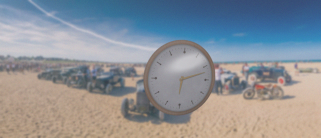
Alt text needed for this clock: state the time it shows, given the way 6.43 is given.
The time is 6.12
